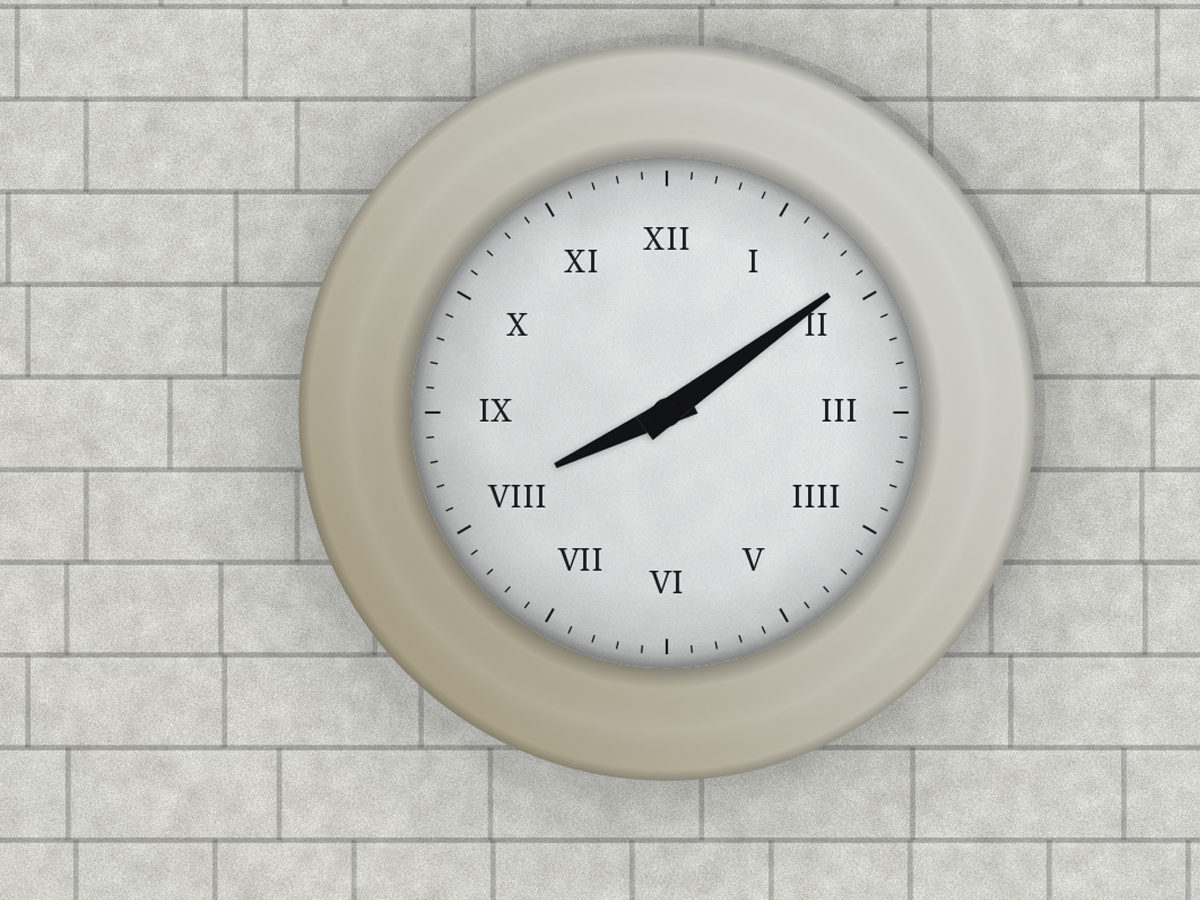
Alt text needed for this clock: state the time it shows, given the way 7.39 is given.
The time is 8.09
